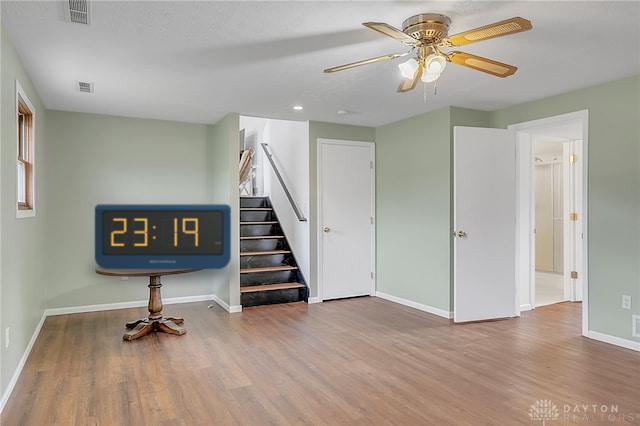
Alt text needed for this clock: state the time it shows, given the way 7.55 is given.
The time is 23.19
